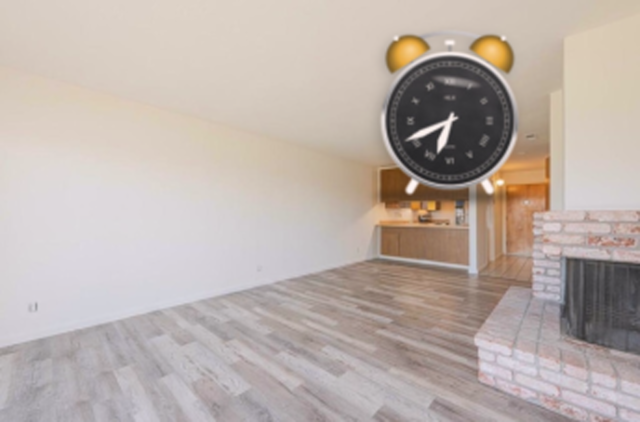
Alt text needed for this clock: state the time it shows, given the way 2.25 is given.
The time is 6.41
